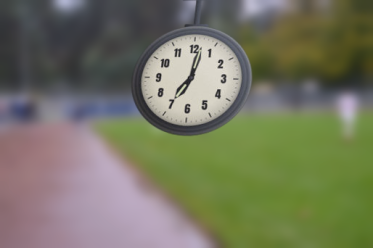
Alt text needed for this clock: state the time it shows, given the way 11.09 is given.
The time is 7.02
